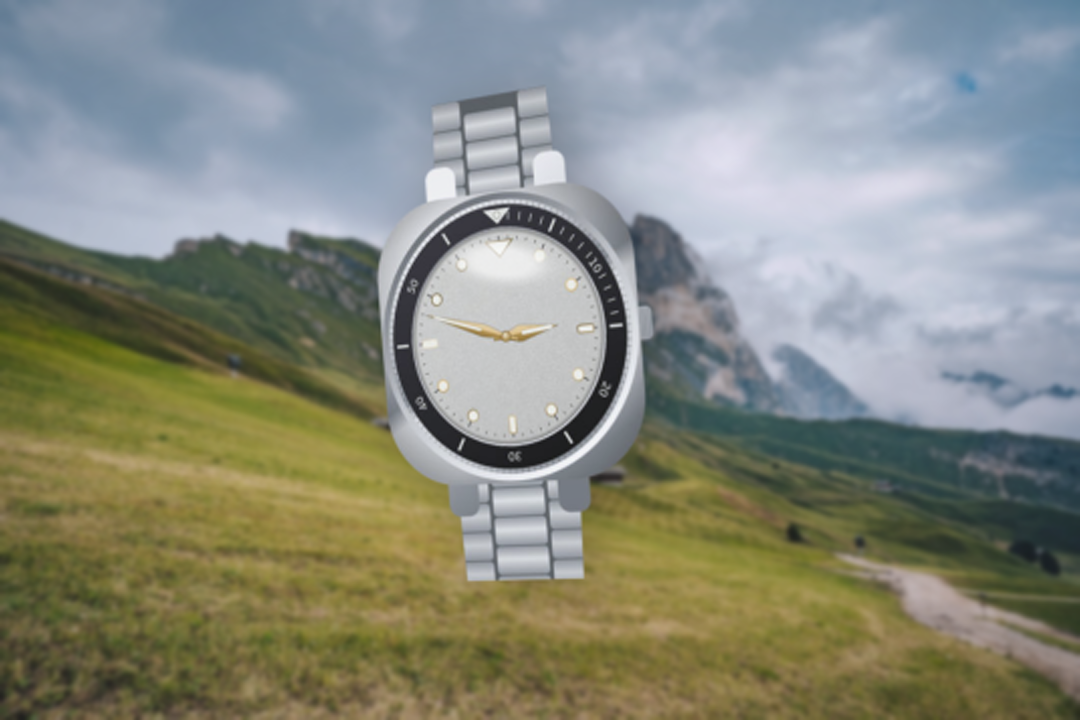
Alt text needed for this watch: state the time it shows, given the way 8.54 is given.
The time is 2.48
